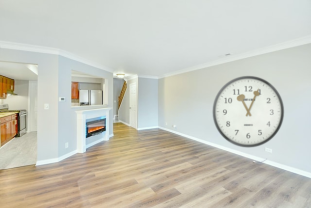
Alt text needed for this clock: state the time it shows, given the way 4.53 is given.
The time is 11.04
